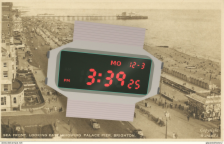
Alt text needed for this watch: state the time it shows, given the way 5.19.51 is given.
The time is 3.39.25
